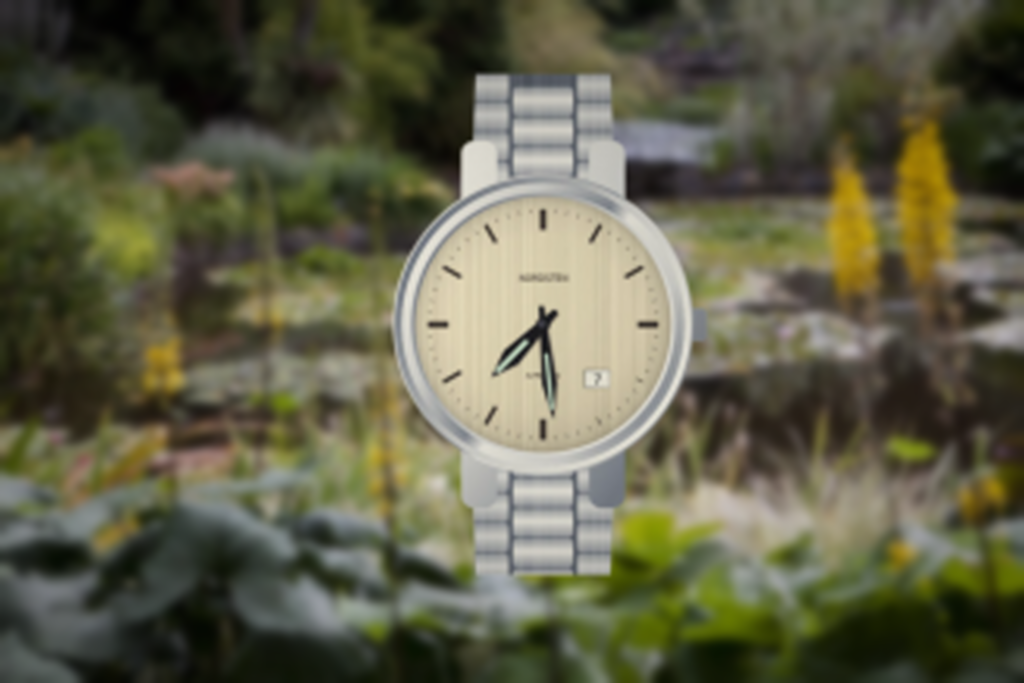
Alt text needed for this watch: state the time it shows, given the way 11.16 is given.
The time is 7.29
